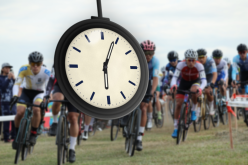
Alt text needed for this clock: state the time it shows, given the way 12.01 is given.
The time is 6.04
